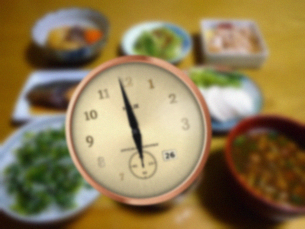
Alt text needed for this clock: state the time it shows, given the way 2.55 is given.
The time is 5.59
